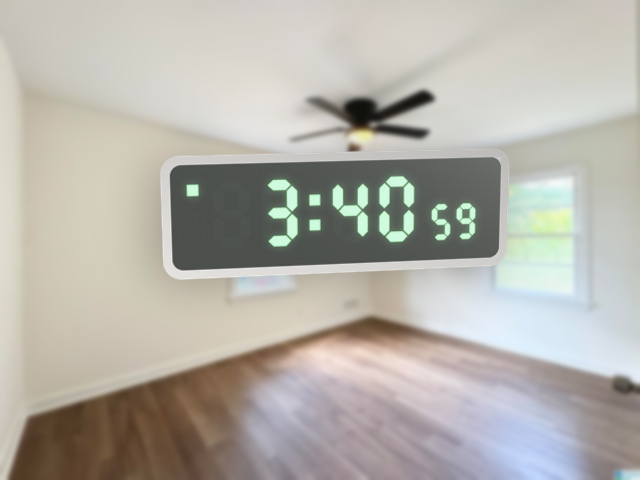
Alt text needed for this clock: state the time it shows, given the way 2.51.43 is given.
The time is 3.40.59
